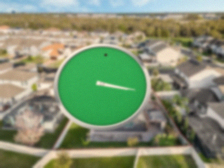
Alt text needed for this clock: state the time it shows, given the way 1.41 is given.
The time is 3.16
